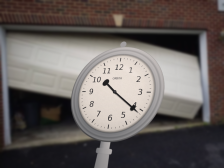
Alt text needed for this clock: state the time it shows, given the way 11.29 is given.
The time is 10.21
